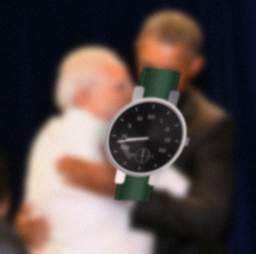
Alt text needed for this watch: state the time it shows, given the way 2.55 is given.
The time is 8.43
